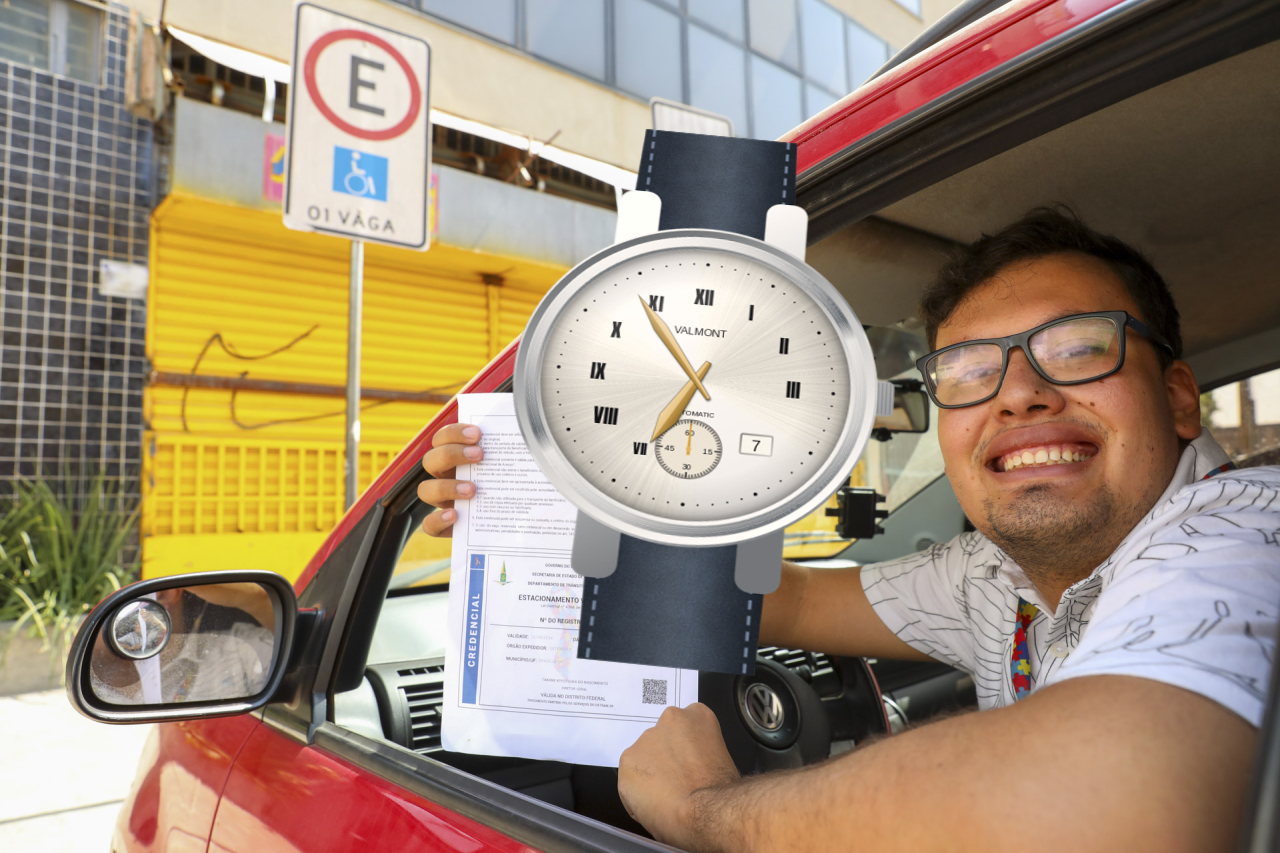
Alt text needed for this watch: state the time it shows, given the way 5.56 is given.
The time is 6.54
